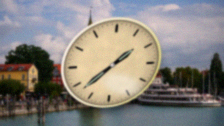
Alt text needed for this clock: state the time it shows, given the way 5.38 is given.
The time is 1.38
